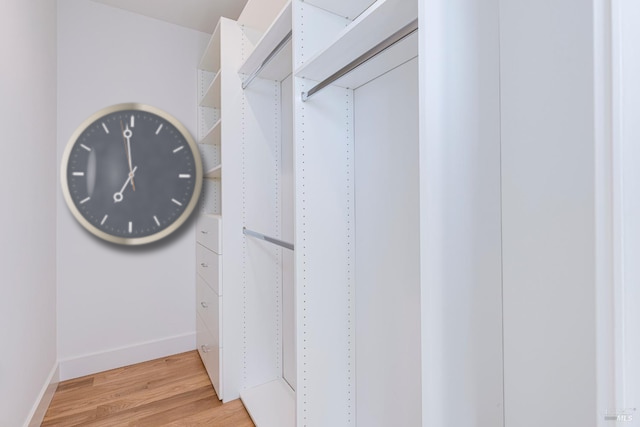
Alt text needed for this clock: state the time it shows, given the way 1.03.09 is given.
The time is 6.58.58
